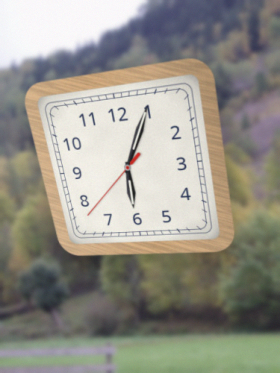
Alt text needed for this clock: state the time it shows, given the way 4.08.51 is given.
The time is 6.04.38
